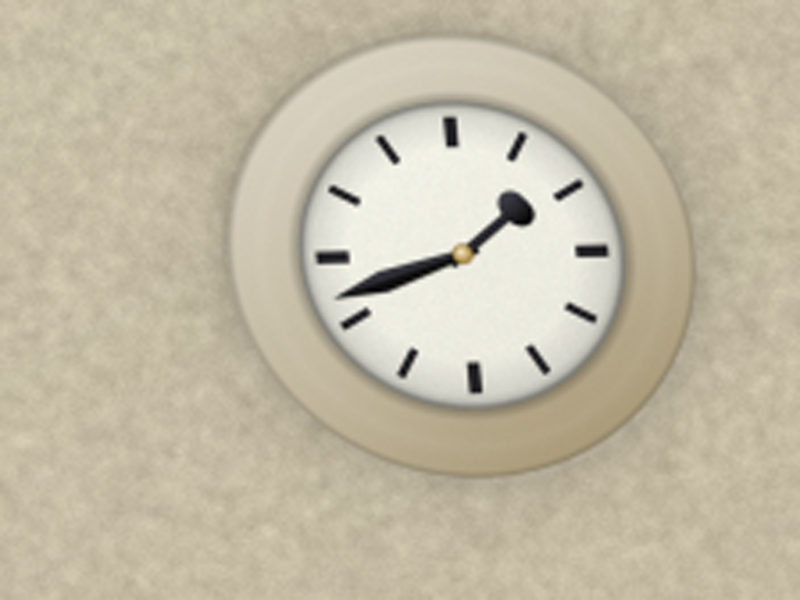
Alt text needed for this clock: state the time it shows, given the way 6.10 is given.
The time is 1.42
